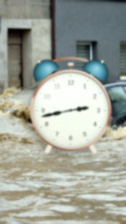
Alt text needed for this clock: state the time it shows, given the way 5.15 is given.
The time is 2.43
